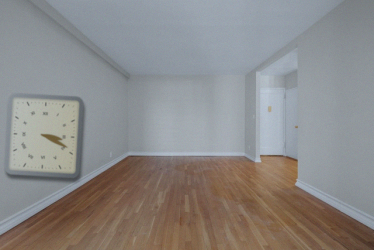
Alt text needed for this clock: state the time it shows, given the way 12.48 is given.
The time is 3.19
